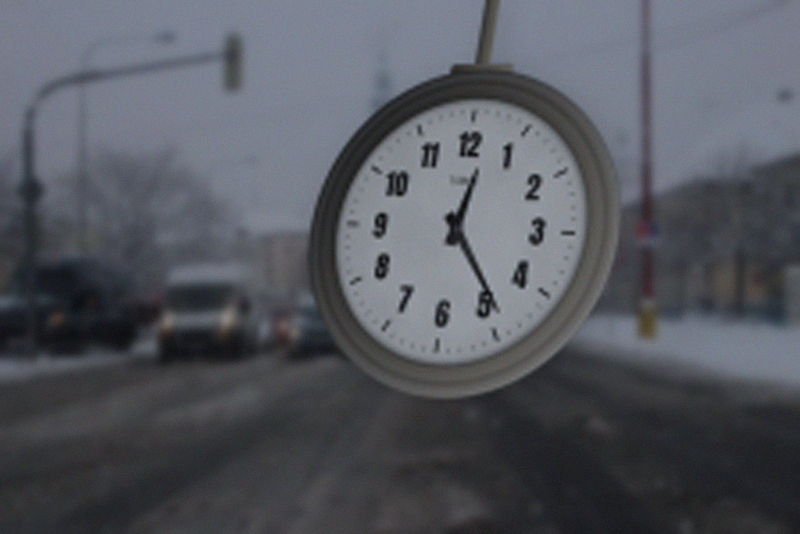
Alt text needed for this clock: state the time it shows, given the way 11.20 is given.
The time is 12.24
